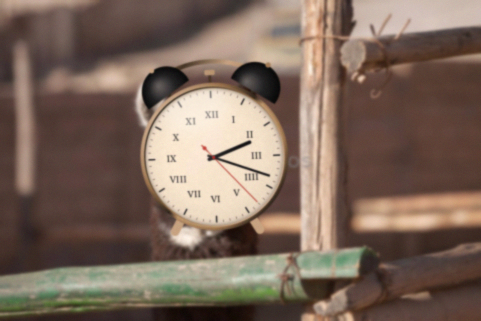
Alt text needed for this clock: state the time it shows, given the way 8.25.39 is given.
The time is 2.18.23
